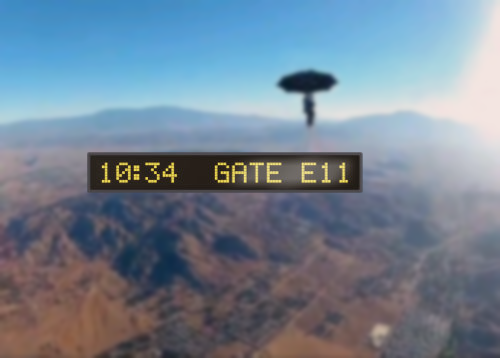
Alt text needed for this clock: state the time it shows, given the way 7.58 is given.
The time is 10.34
